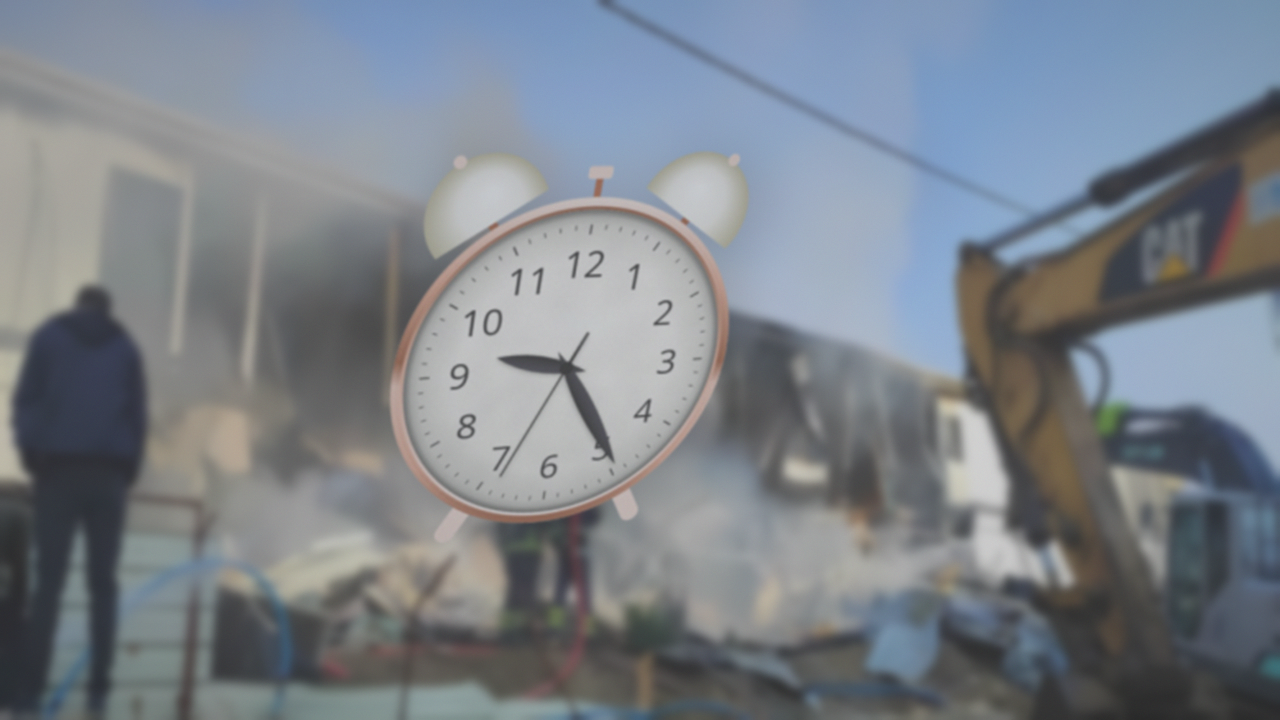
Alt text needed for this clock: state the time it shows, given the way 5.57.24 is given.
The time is 9.24.34
